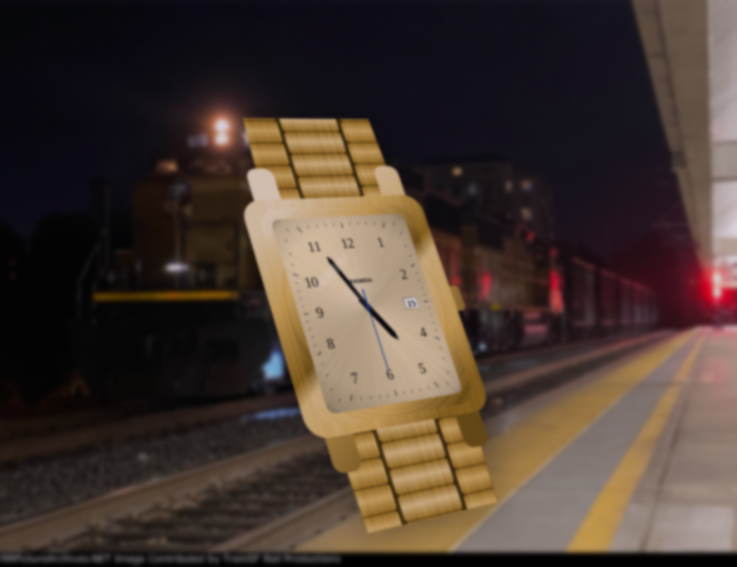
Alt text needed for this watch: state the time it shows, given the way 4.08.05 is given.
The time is 4.55.30
